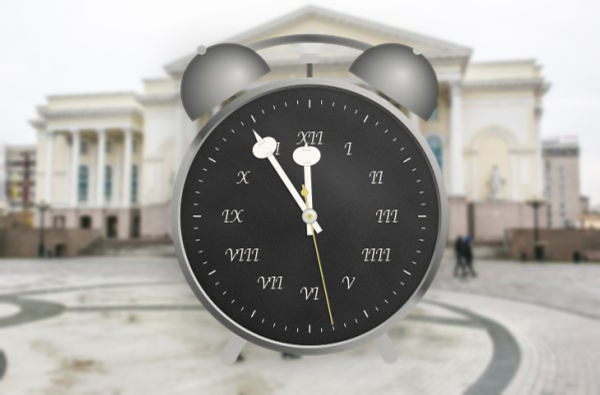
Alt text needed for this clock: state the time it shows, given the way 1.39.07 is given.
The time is 11.54.28
